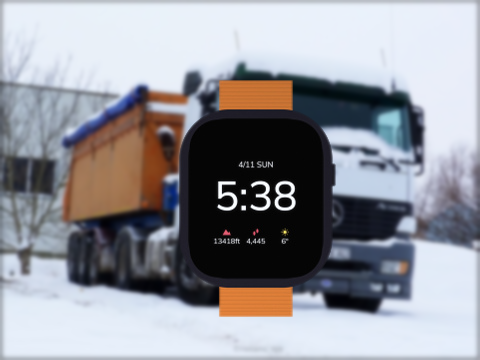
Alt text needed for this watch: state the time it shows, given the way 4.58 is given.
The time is 5.38
